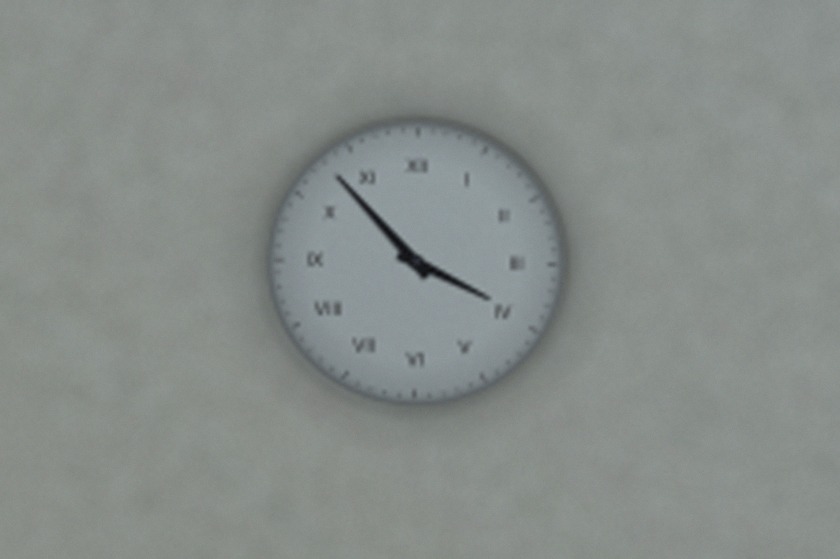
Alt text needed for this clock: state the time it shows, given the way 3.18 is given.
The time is 3.53
